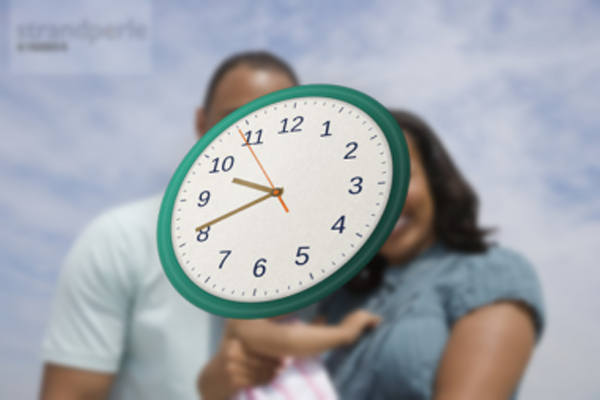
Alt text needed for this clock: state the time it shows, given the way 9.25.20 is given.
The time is 9.40.54
